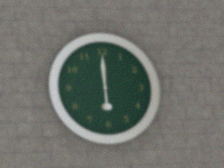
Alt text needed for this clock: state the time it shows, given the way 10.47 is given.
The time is 6.00
